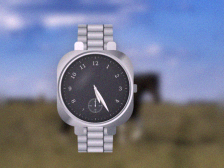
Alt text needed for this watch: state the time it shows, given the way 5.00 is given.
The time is 5.25
